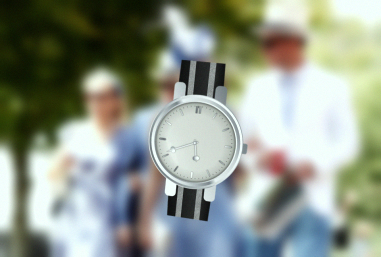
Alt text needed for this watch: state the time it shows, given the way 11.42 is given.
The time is 5.41
